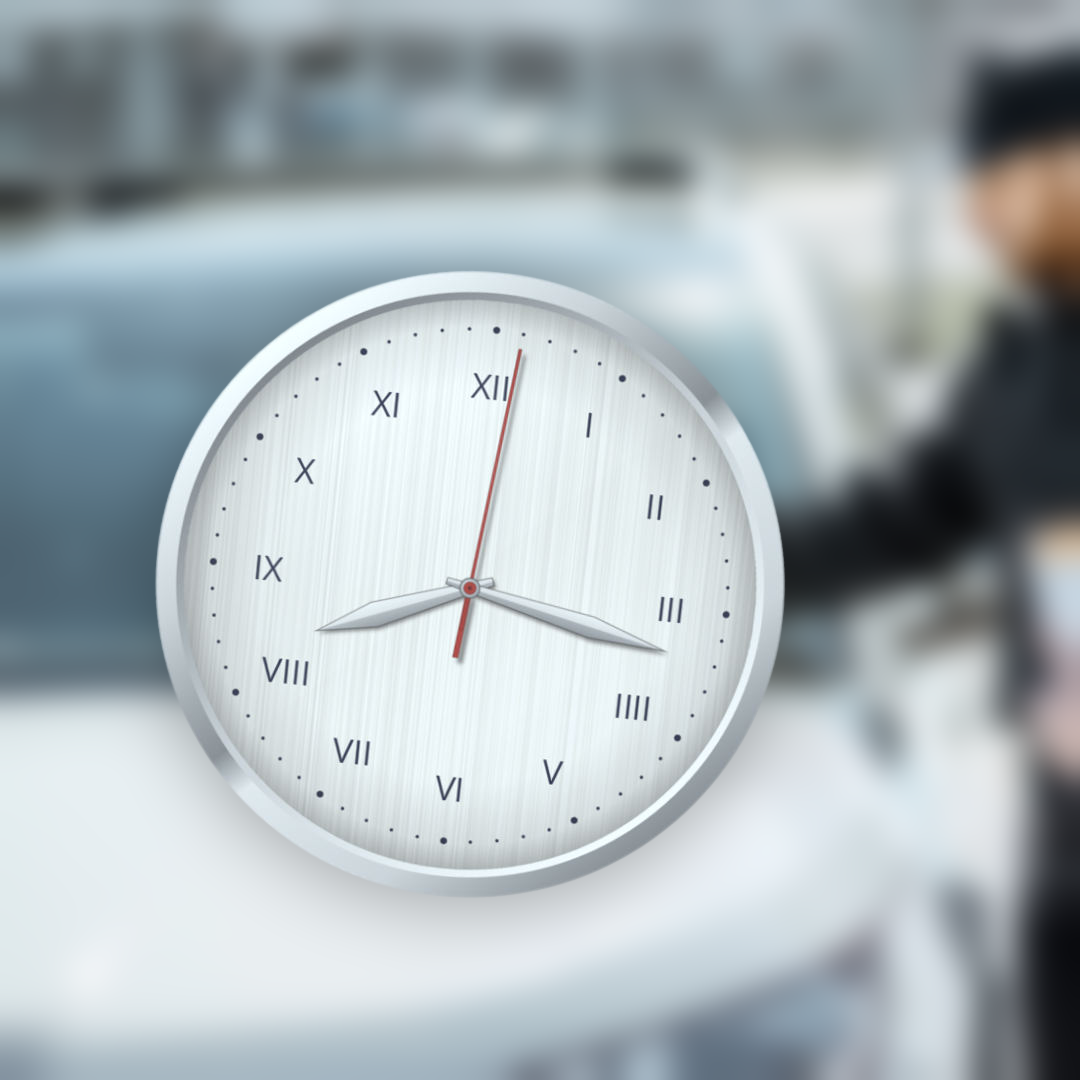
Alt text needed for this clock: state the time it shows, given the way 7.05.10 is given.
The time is 8.17.01
